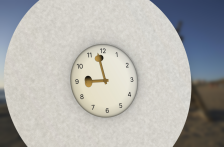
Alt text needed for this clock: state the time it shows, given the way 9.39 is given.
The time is 8.58
